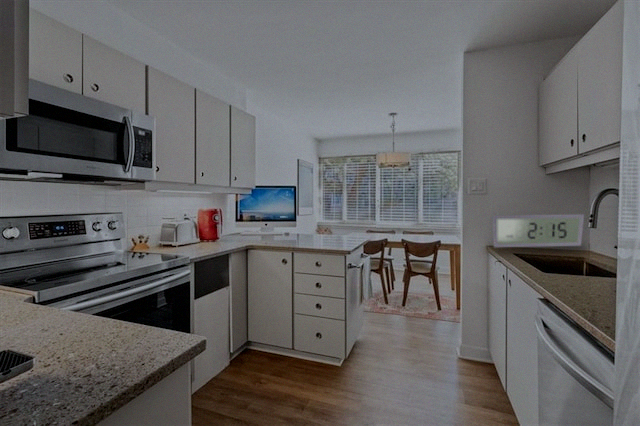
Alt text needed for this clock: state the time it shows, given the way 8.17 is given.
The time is 2.15
